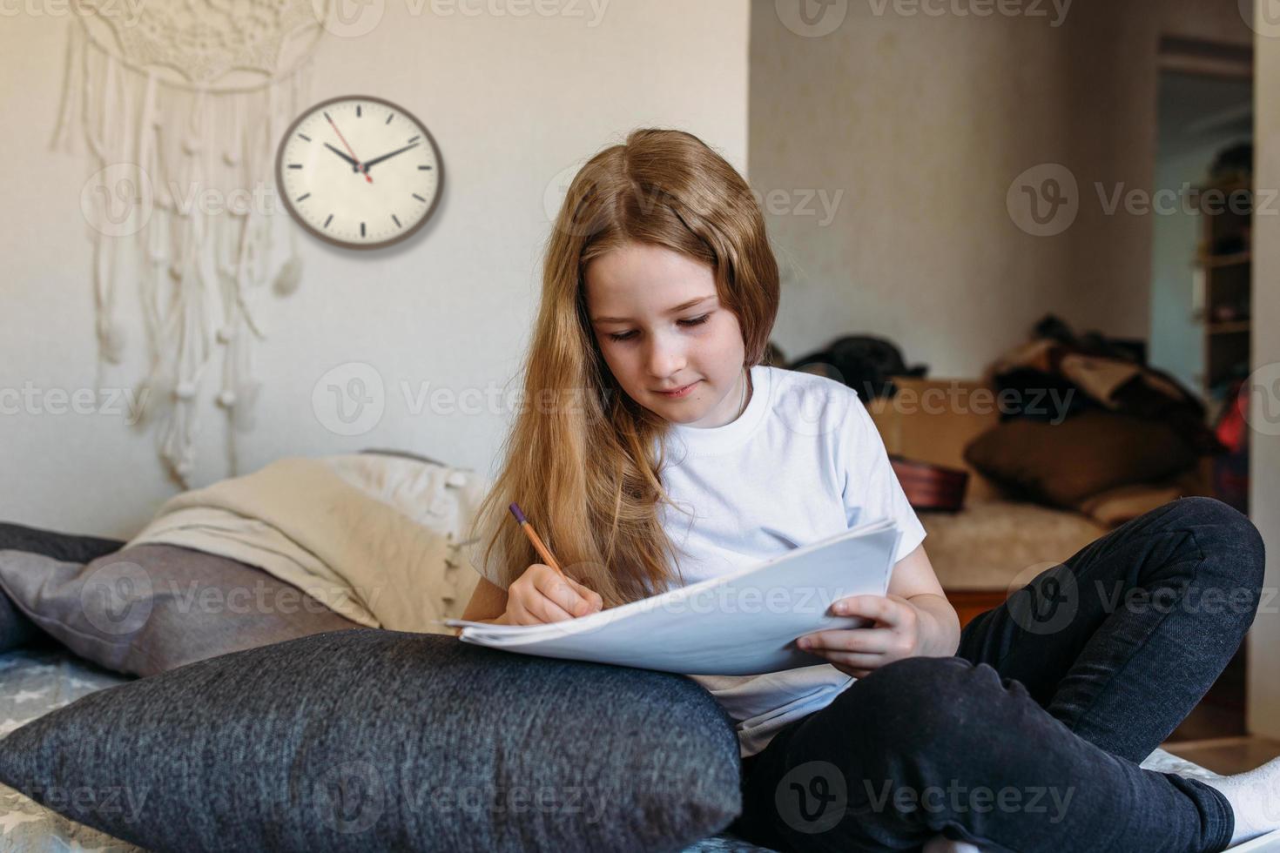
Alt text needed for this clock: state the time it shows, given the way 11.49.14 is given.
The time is 10.10.55
